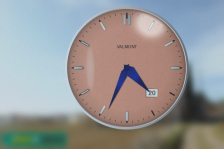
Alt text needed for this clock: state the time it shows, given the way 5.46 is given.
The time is 4.34
